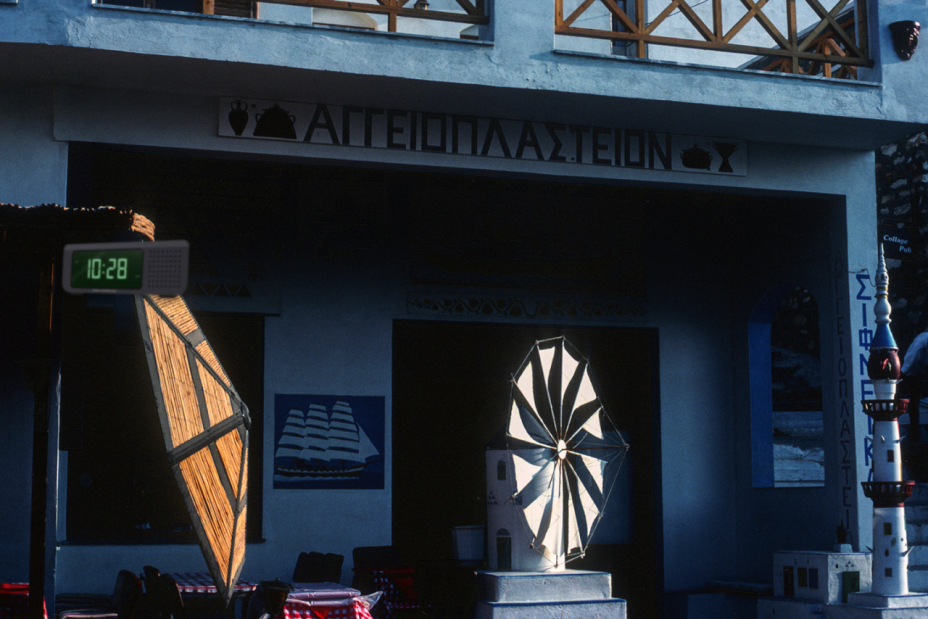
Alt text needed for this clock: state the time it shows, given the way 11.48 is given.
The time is 10.28
